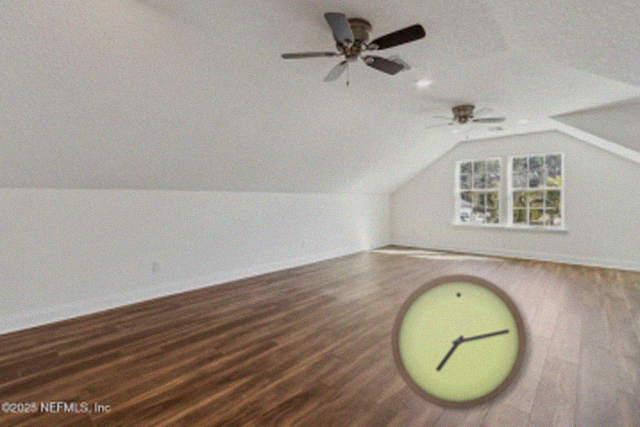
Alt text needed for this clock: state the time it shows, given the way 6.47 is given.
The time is 7.13
